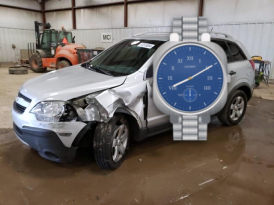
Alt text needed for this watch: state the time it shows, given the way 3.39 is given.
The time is 8.10
